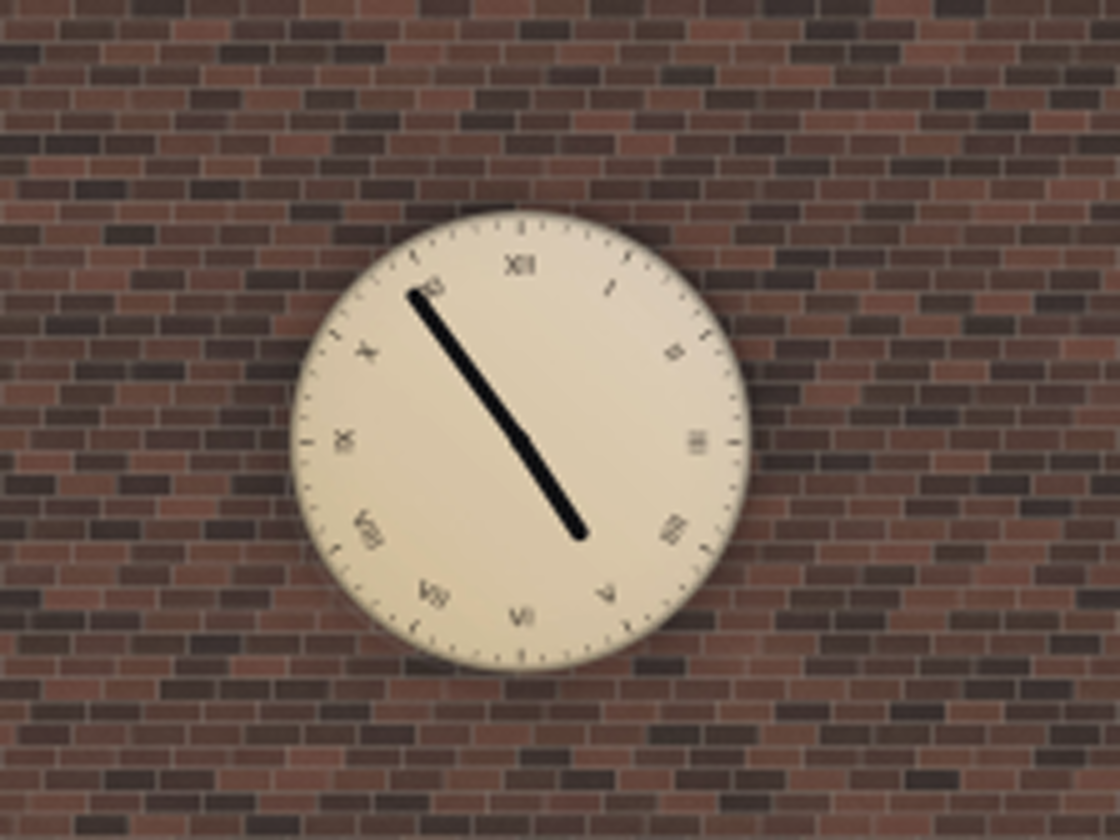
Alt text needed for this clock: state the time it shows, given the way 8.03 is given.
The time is 4.54
